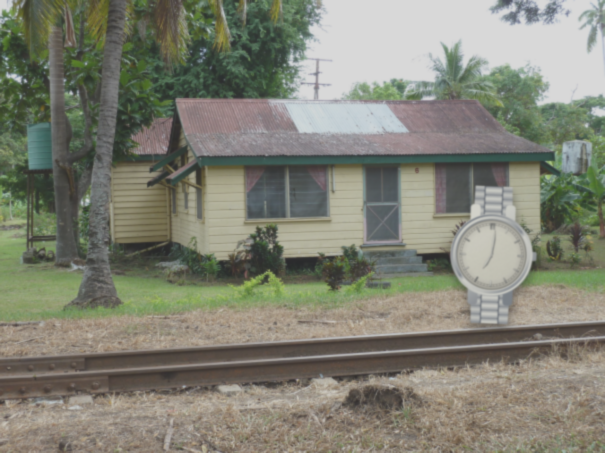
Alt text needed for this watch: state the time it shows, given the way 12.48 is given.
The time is 7.01
